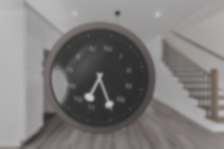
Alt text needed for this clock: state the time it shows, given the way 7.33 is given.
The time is 6.24
